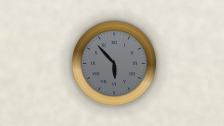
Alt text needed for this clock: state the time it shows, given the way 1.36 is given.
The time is 5.53
